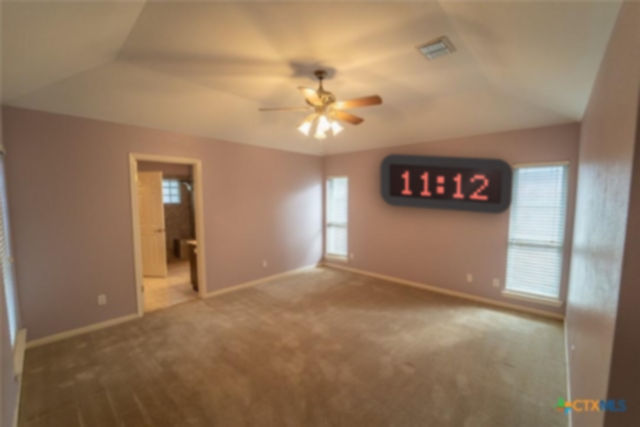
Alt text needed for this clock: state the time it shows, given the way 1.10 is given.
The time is 11.12
